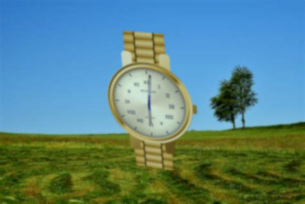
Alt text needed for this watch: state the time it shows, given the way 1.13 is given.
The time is 6.01
